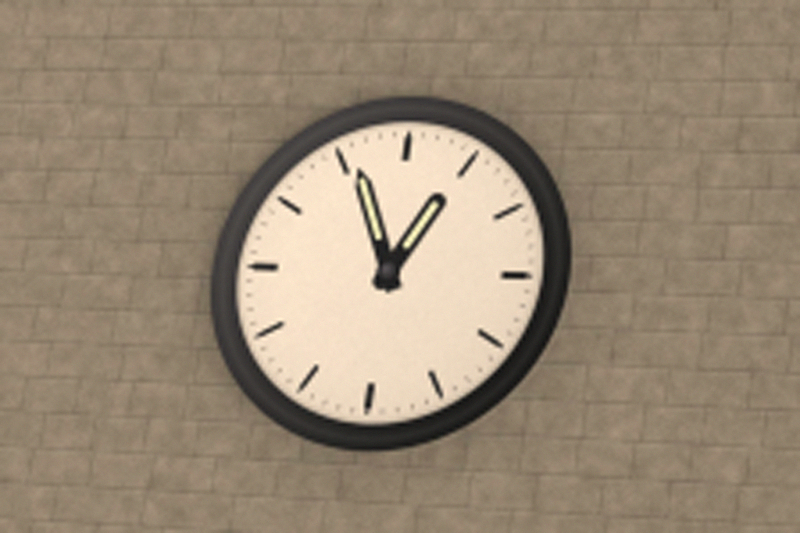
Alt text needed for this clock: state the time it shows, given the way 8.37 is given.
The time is 12.56
